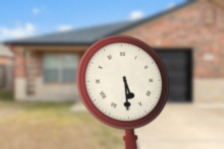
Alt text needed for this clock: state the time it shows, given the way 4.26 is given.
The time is 5.30
